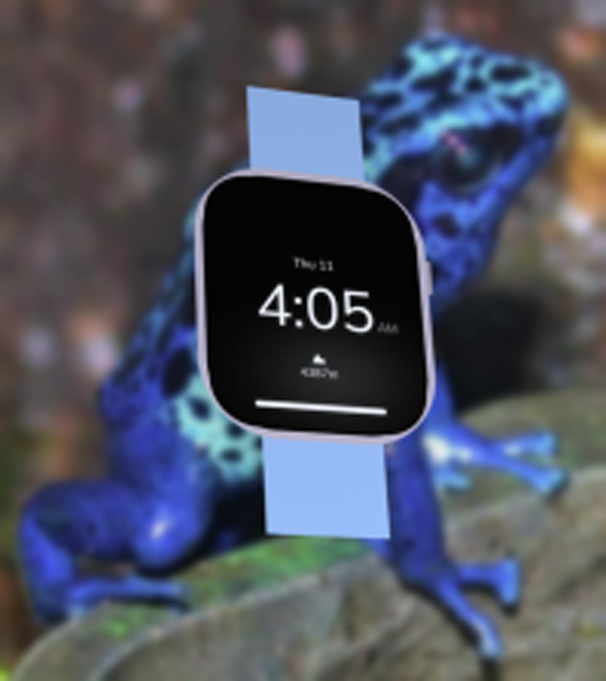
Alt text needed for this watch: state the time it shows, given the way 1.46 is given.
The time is 4.05
